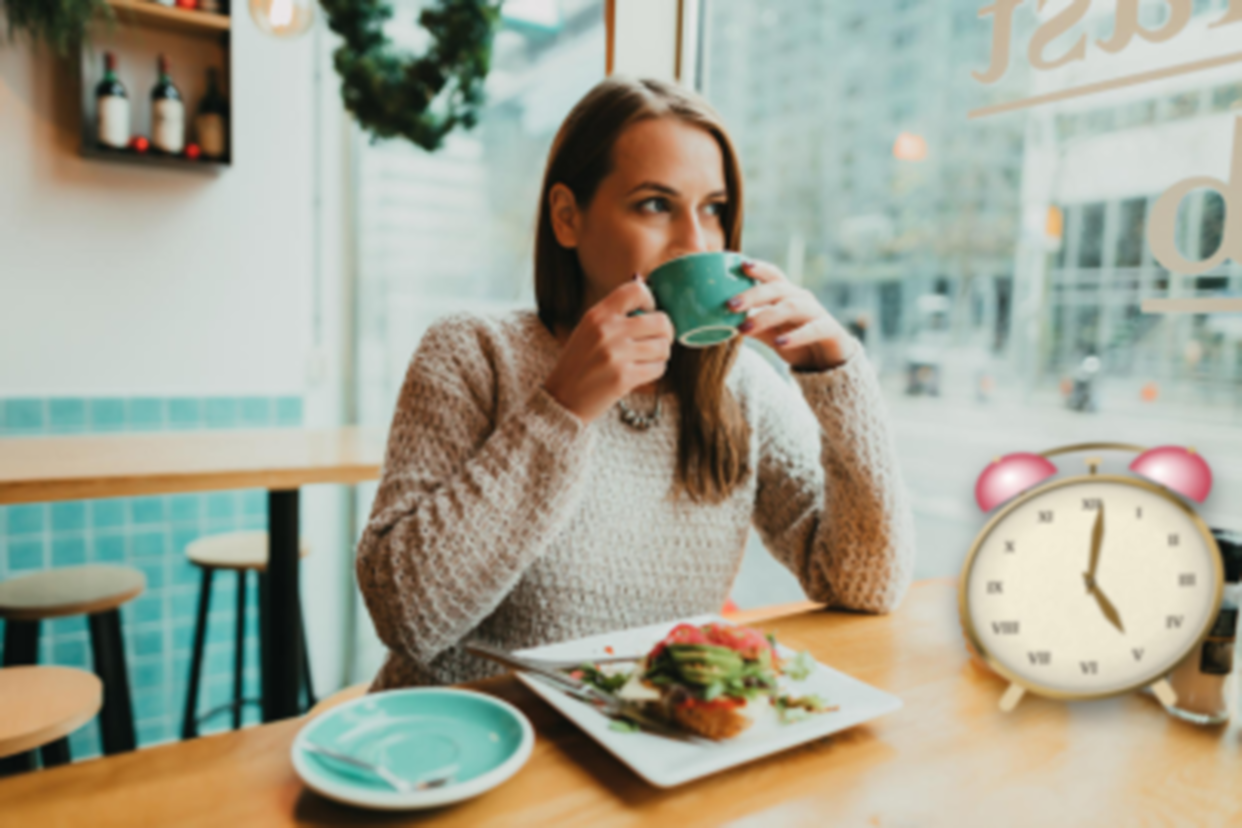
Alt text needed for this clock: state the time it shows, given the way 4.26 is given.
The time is 5.01
